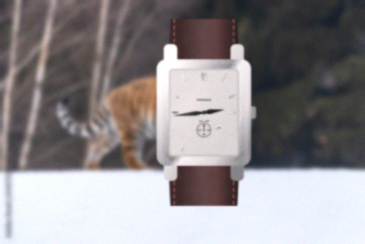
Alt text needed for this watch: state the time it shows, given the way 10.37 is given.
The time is 2.44
